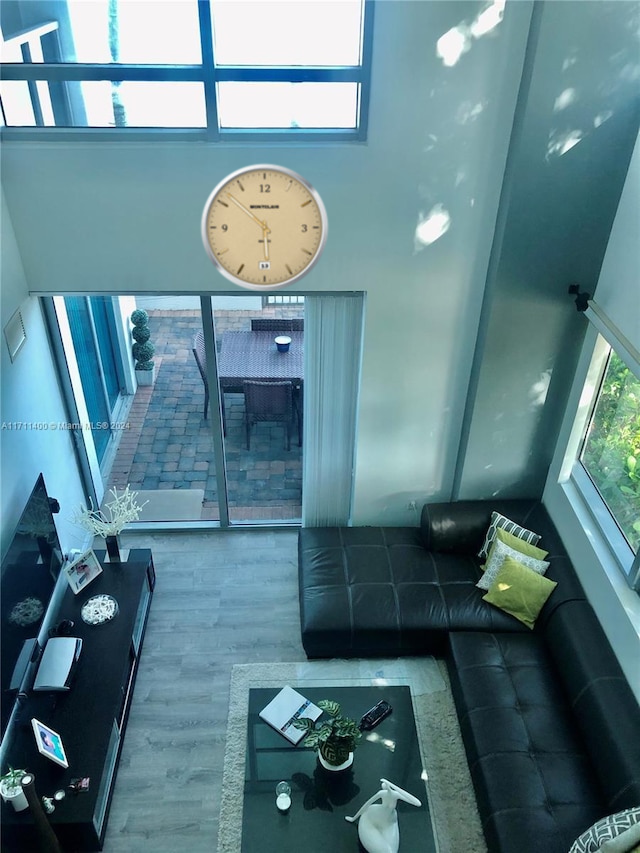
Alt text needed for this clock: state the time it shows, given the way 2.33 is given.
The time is 5.52
